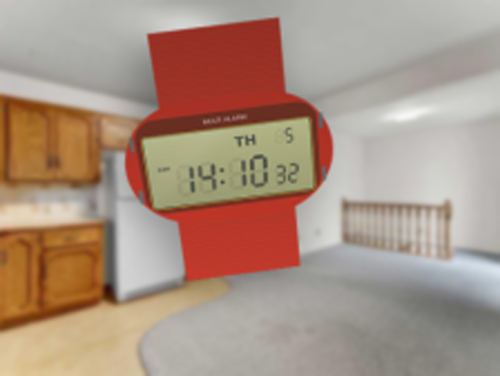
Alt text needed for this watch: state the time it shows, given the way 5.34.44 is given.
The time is 14.10.32
